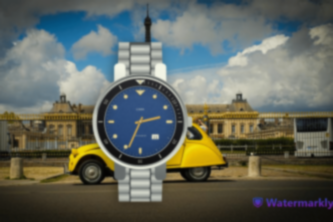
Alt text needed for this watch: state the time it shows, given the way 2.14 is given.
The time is 2.34
